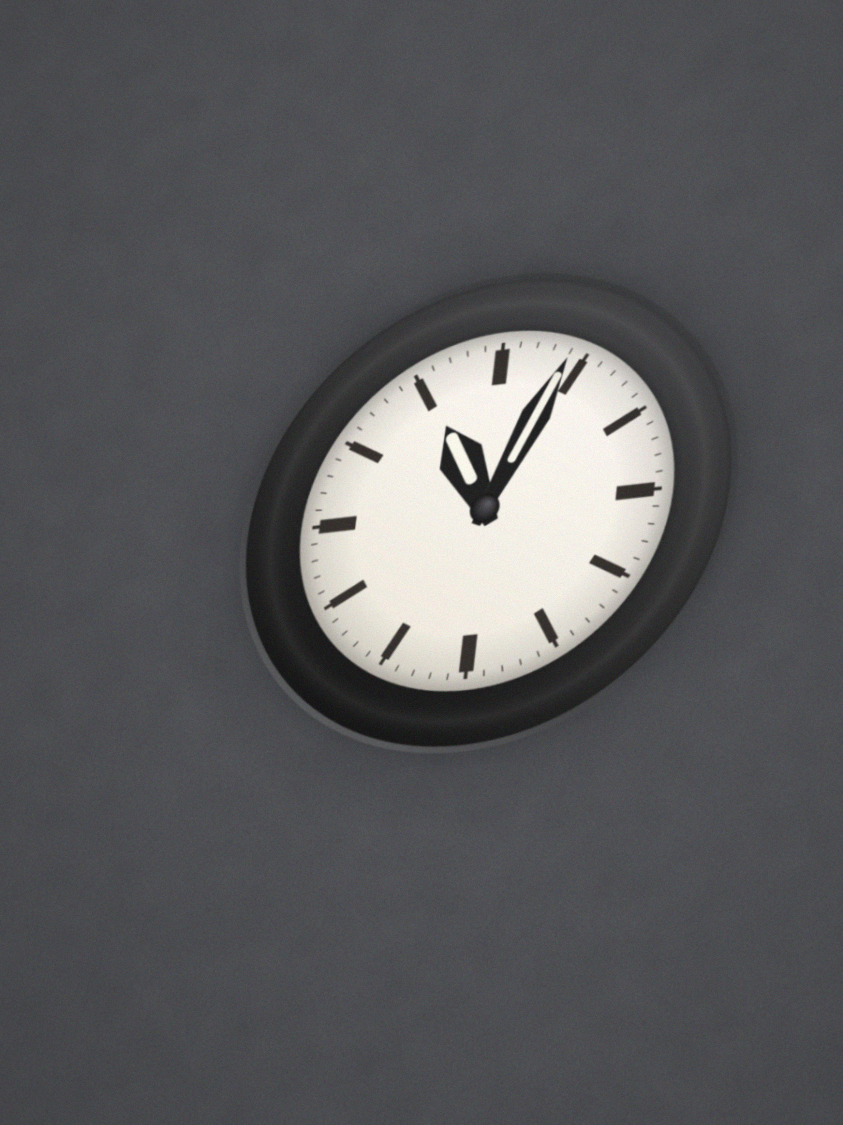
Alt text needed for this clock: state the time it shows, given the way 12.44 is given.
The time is 11.04
